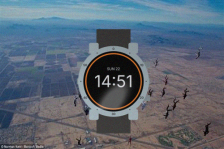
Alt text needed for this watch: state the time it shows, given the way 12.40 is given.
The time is 14.51
